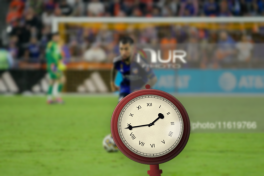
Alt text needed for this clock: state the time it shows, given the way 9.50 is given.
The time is 1.44
